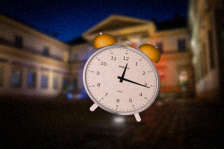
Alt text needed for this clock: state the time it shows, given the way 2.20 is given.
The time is 12.16
